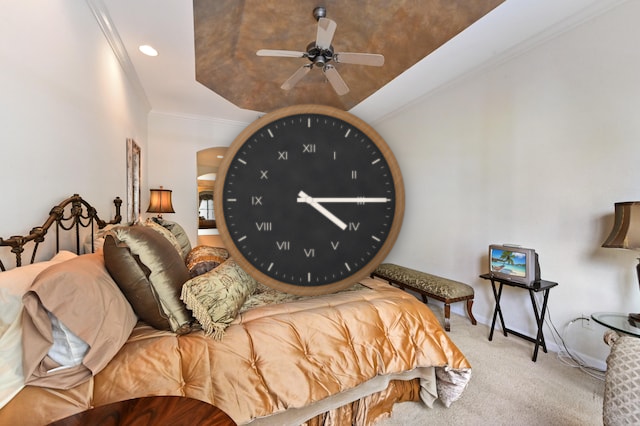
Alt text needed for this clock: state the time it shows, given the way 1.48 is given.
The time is 4.15
